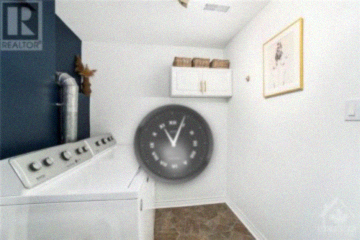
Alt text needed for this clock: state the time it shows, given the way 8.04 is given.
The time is 11.04
